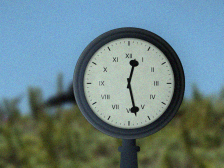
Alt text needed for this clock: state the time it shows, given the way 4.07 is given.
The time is 12.28
